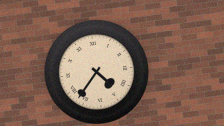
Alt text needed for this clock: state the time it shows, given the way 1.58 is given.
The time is 4.37
